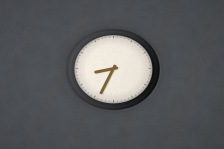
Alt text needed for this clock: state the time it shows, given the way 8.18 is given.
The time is 8.34
